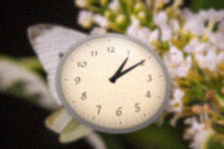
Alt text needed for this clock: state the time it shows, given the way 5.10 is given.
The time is 1.10
